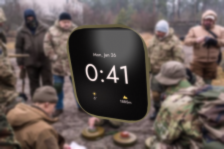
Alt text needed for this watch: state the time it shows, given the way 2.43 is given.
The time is 0.41
